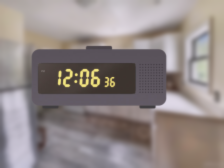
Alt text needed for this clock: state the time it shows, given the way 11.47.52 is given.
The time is 12.06.36
